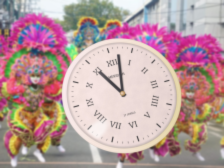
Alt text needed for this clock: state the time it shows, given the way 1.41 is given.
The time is 11.02
